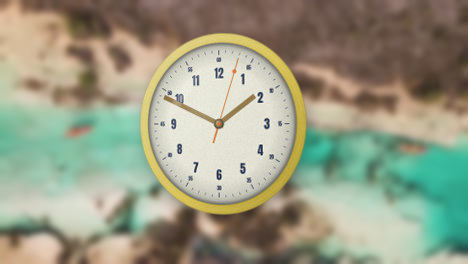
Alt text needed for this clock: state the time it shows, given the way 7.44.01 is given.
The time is 1.49.03
